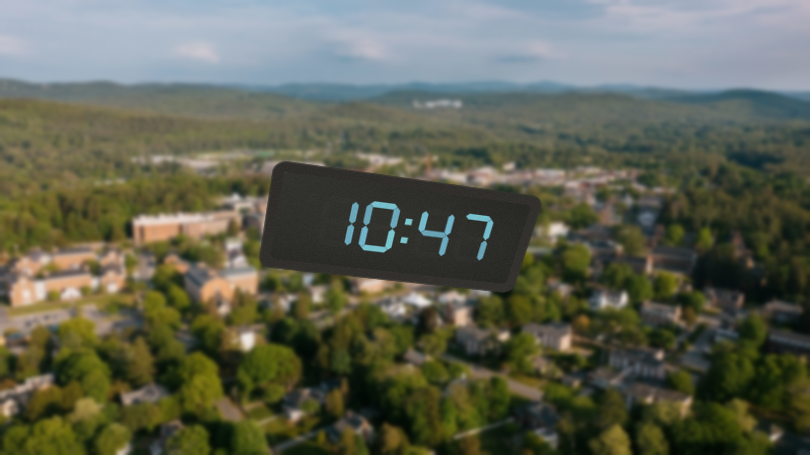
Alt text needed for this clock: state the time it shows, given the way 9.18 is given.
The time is 10.47
